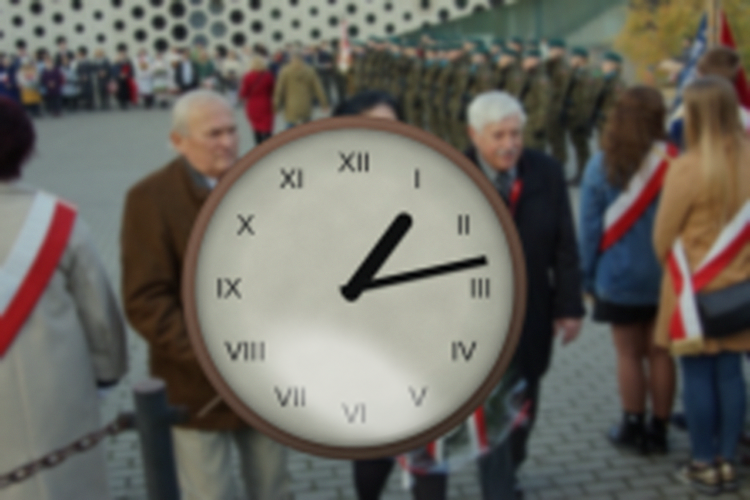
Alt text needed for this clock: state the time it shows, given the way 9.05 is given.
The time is 1.13
